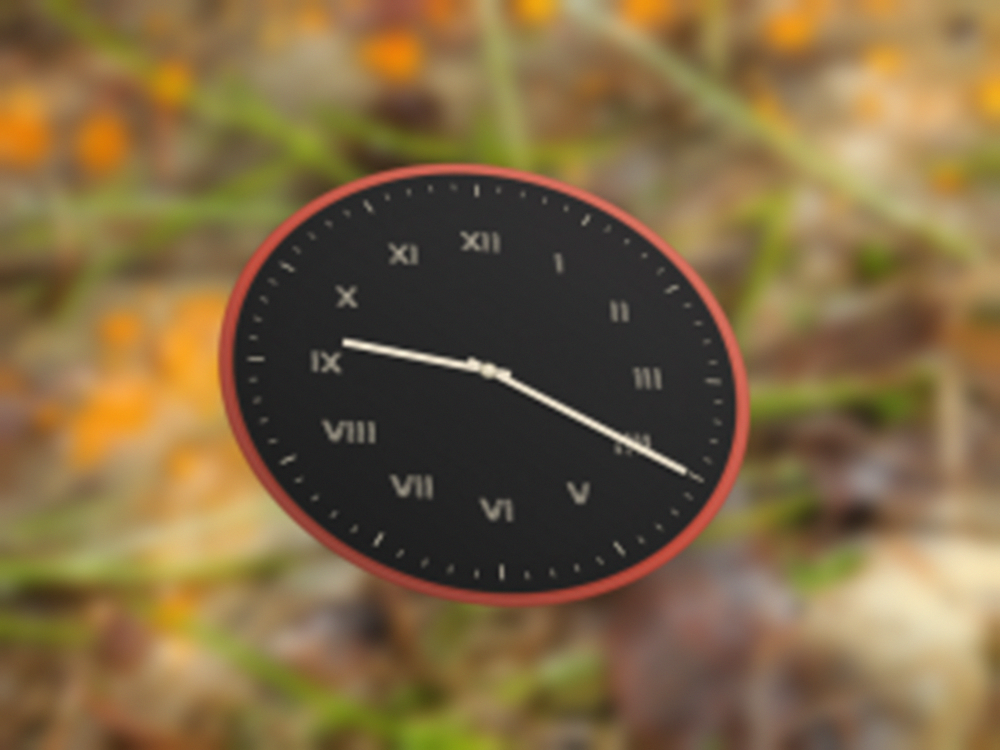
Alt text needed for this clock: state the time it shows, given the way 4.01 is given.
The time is 9.20
